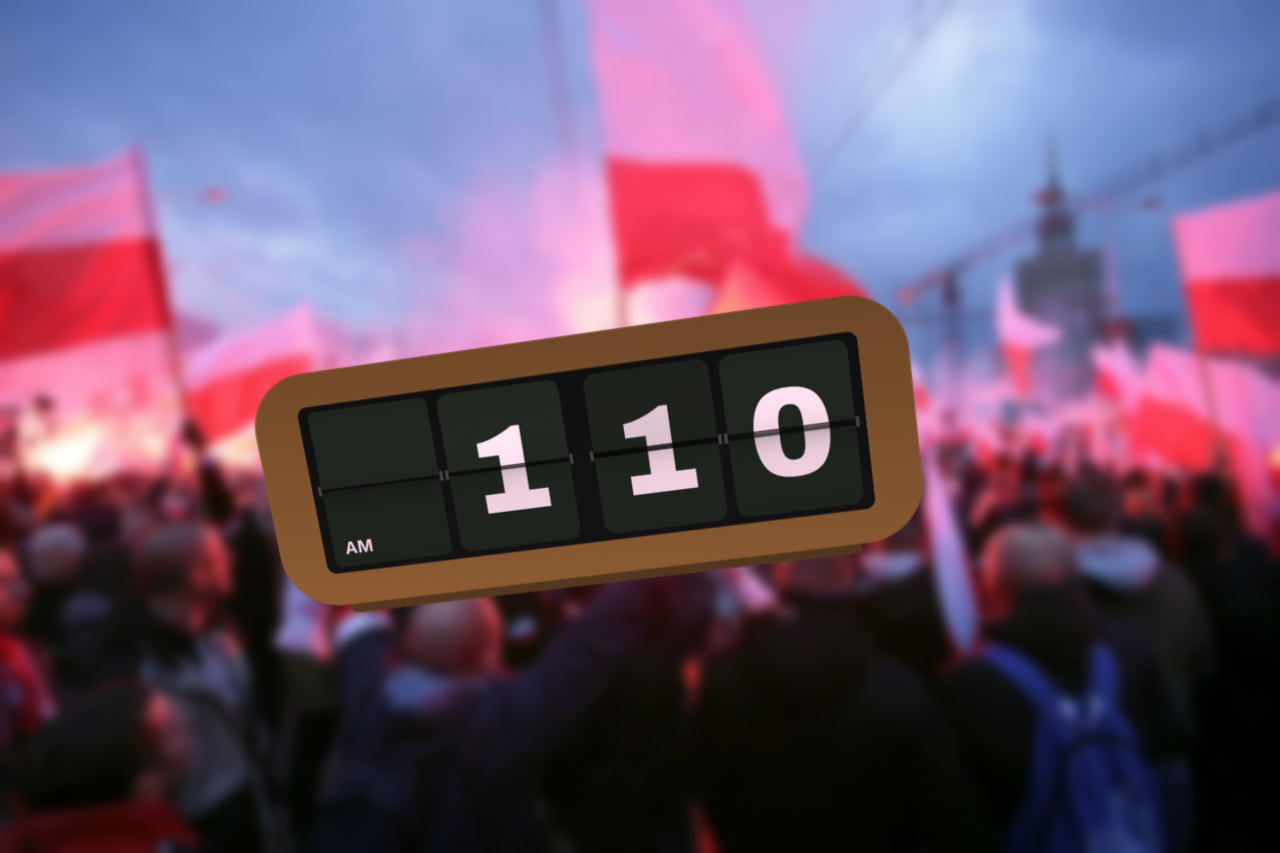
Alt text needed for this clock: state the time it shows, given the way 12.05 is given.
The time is 1.10
